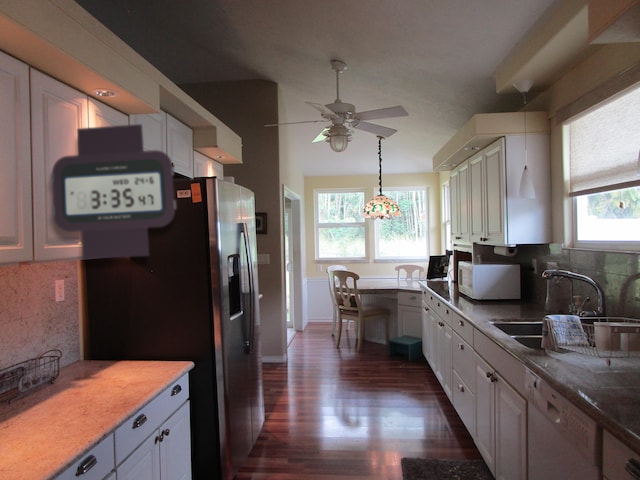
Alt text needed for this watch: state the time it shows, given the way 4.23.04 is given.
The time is 3.35.47
